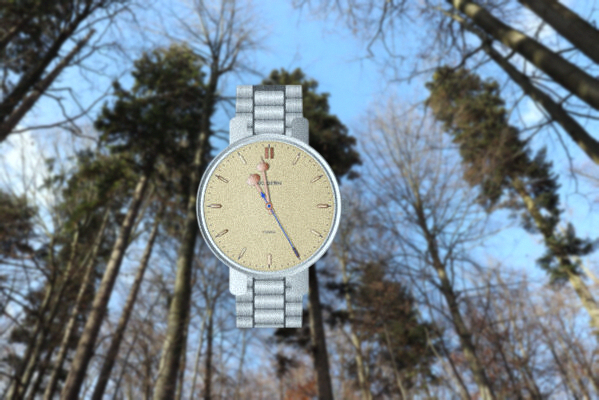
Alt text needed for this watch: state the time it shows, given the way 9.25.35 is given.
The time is 10.58.25
